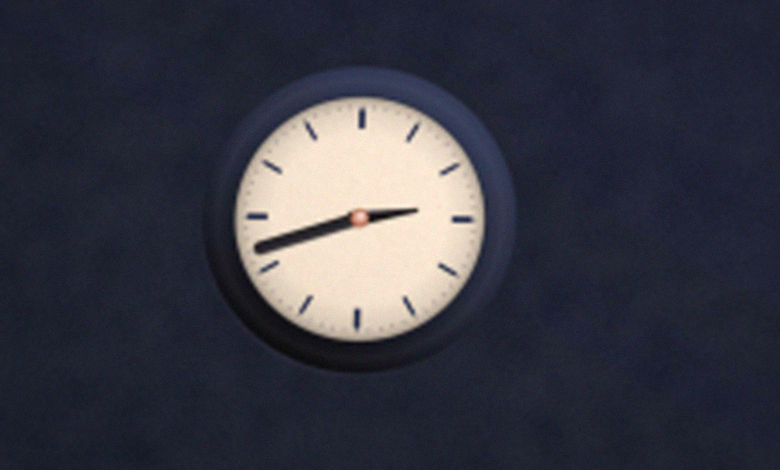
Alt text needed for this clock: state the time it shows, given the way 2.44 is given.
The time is 2.42
